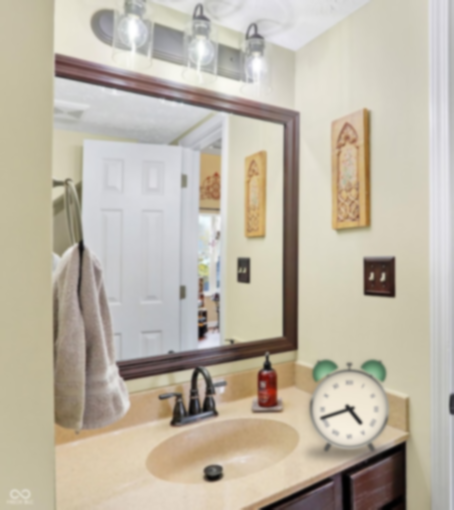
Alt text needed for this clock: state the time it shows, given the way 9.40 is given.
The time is 4.42
